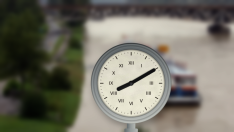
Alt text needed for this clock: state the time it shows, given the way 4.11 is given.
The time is 8.10
